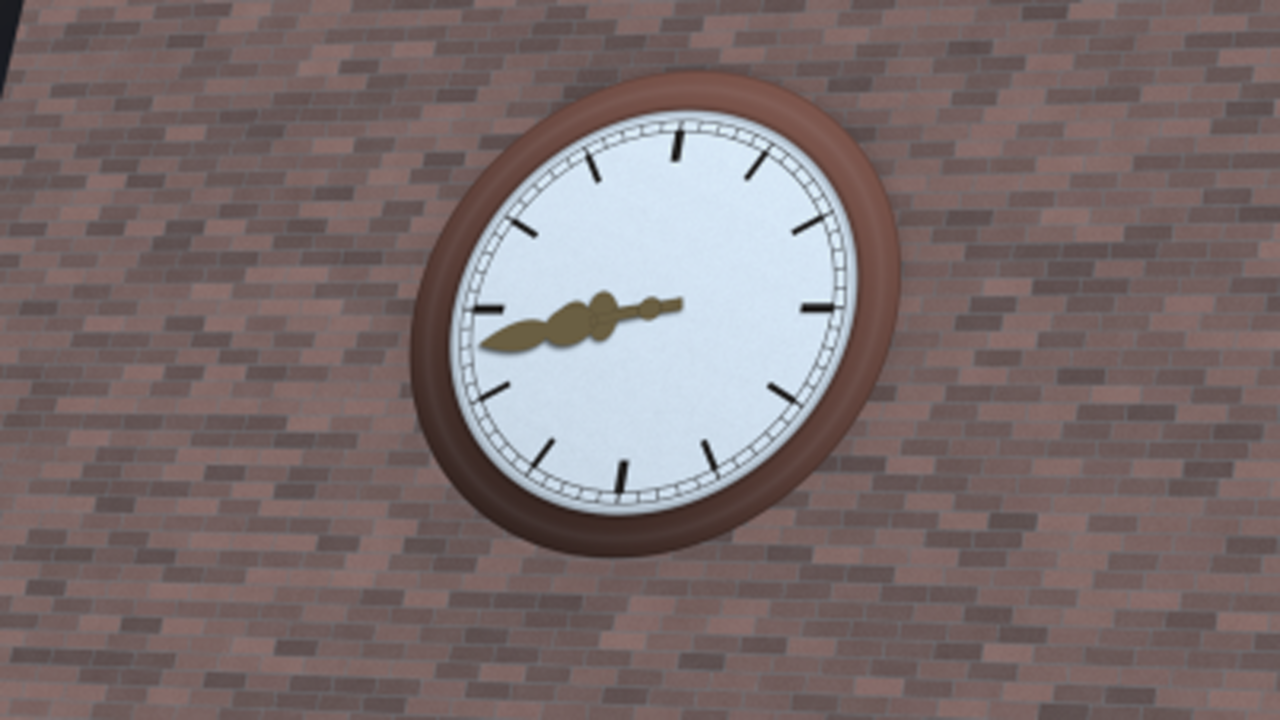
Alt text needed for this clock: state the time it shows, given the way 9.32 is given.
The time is 8.43
